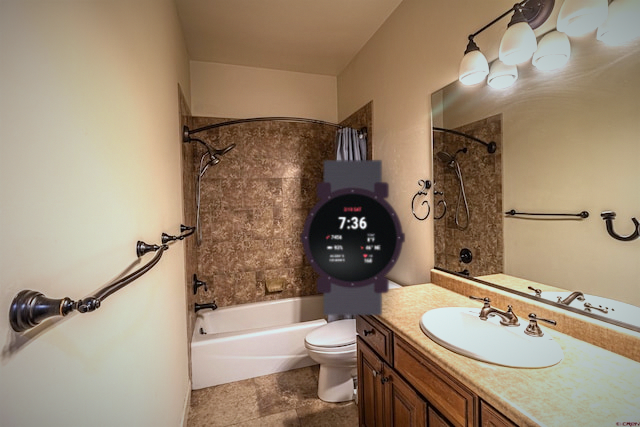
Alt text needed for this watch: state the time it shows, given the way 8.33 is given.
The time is 7.36
